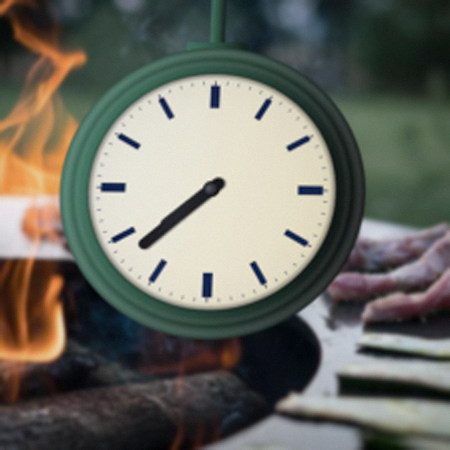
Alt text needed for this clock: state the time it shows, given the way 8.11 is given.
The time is 7.38
